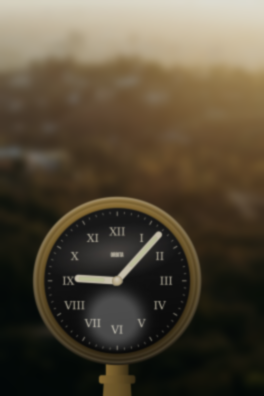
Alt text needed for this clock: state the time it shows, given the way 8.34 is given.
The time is 9.07
